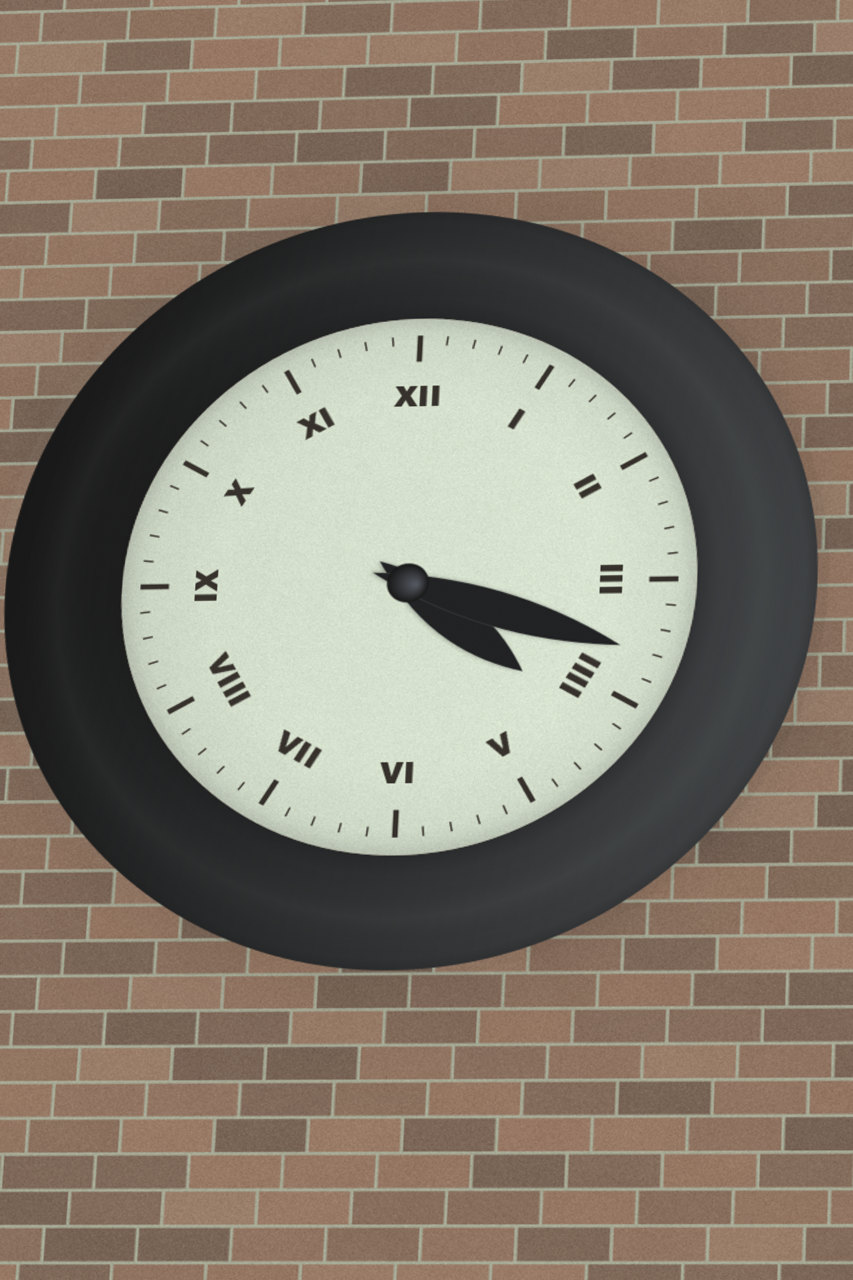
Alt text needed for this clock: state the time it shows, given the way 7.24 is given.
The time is 4.18
